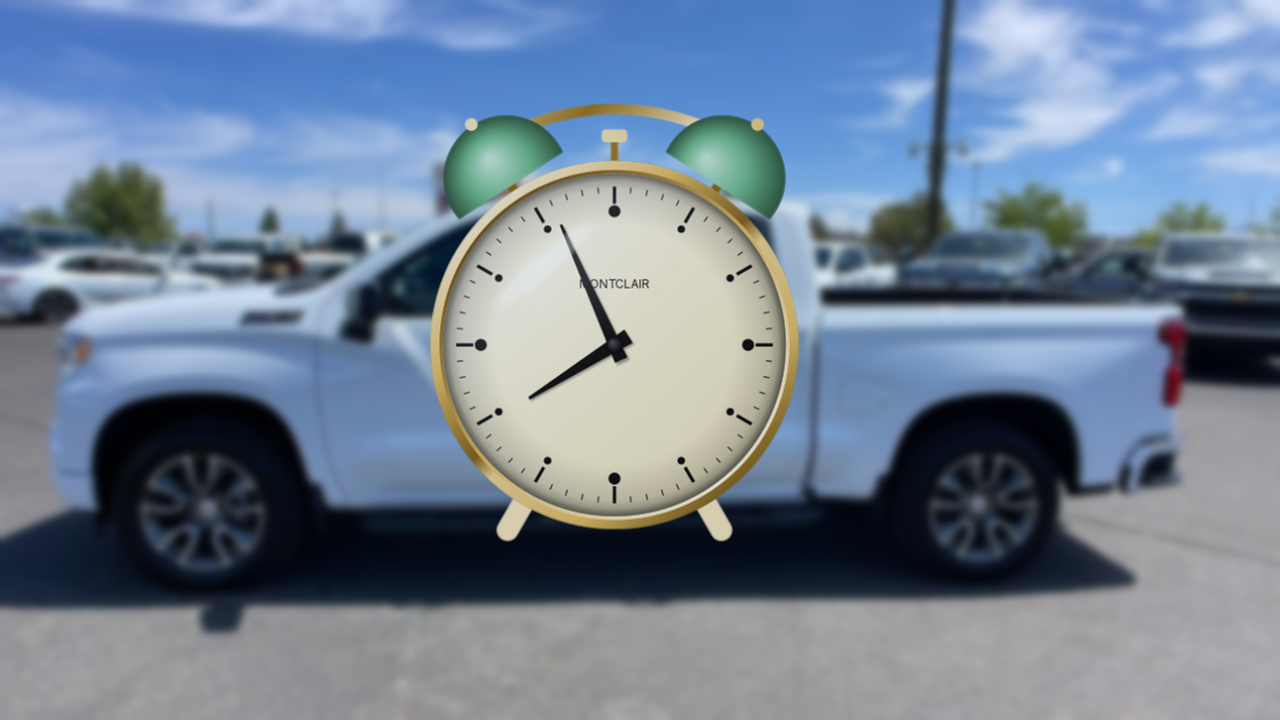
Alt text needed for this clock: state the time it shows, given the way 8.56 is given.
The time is 7.56
